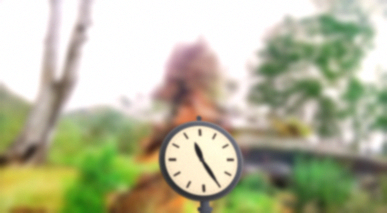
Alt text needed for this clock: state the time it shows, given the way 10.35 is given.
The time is 11.25
